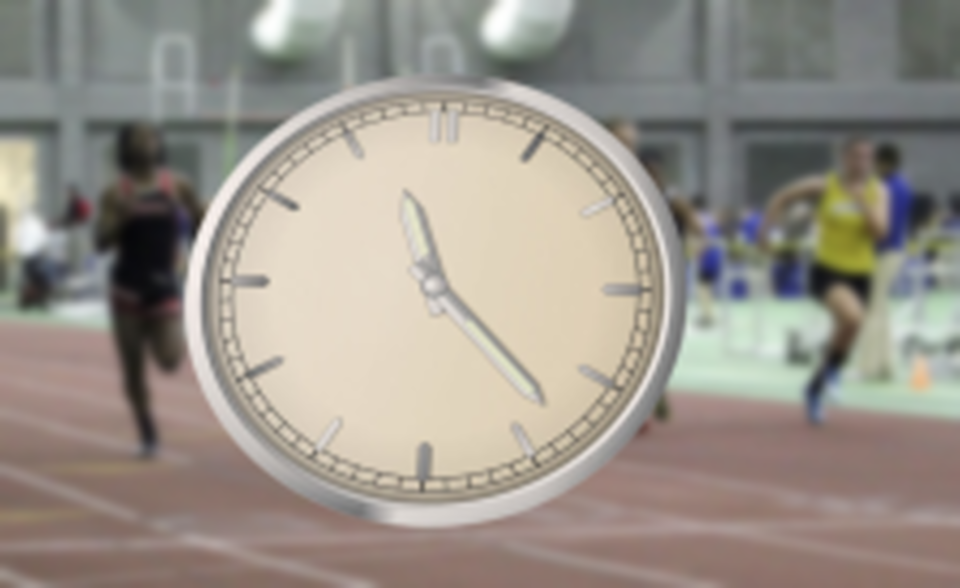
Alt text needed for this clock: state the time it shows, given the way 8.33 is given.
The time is 11.23
